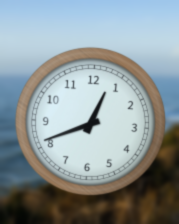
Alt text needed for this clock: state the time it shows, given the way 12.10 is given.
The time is 12.41
